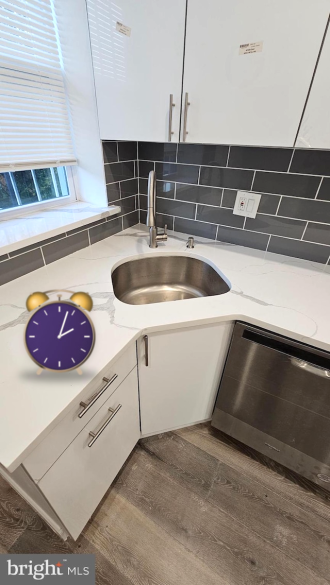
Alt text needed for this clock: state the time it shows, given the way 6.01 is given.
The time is 2.03
